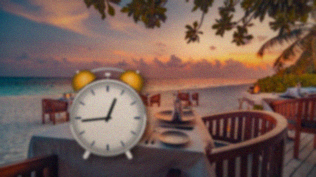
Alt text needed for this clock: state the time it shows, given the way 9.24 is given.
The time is 12.44
